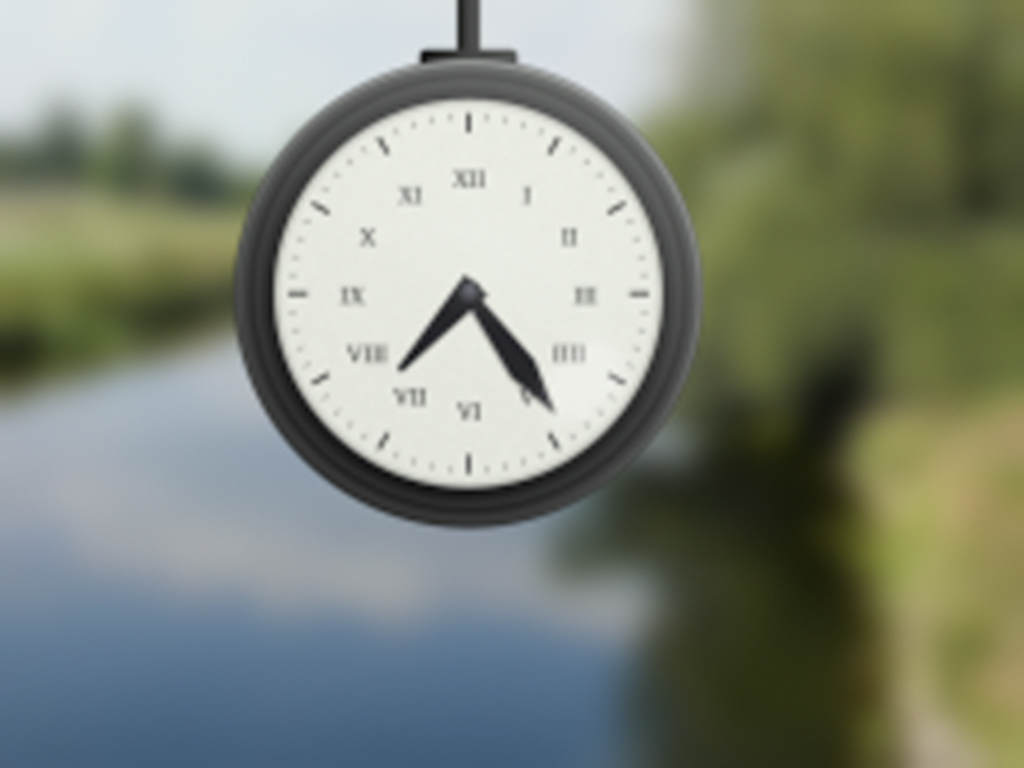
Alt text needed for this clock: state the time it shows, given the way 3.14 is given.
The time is 7.24
